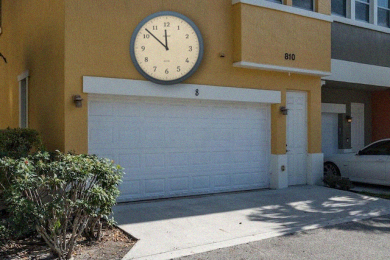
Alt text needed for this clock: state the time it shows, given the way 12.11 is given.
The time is 11.52
